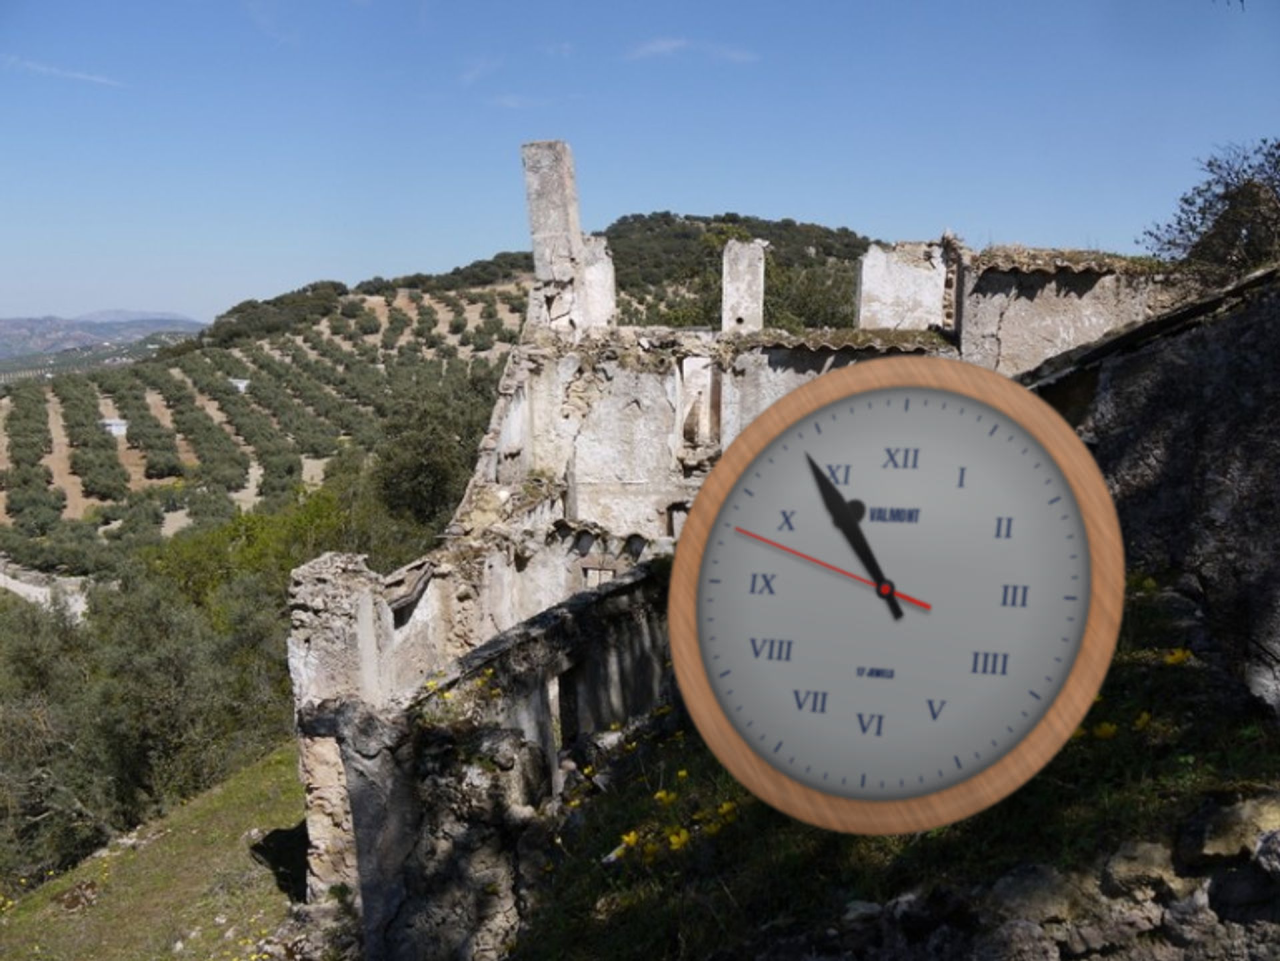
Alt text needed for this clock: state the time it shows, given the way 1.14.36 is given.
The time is 10.53.48
